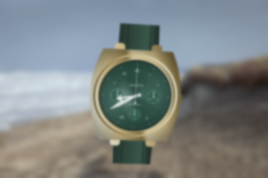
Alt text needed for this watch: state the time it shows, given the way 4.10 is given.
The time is 8.40
